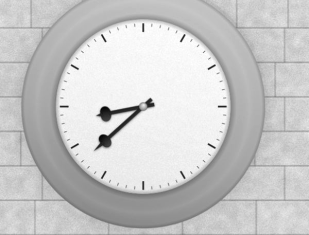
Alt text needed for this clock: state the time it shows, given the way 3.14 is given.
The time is 8.38
